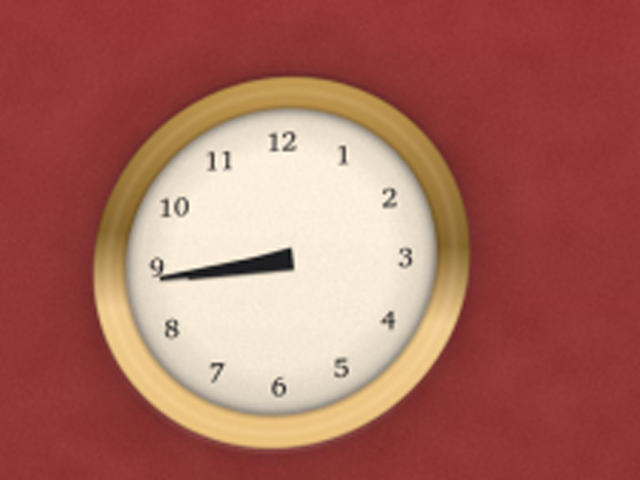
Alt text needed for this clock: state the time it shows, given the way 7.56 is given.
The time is 8.44
